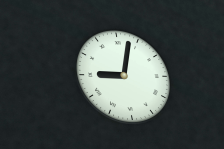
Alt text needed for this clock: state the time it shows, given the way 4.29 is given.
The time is 9.03
